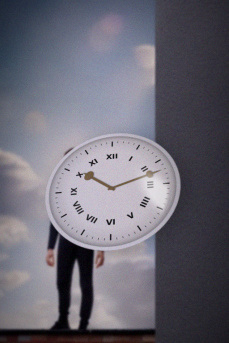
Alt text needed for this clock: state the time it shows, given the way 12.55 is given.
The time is 10.12
